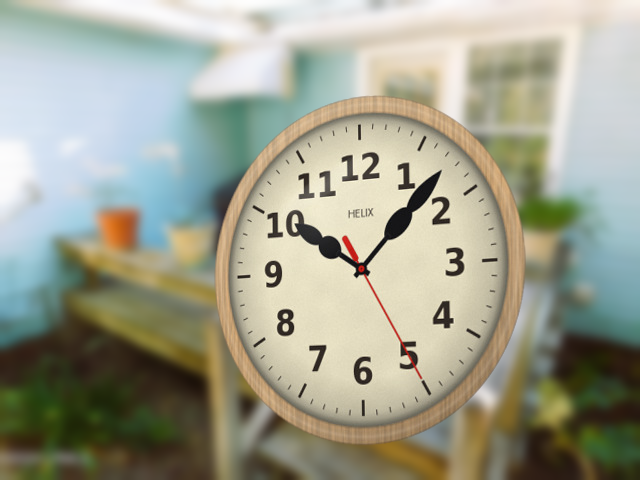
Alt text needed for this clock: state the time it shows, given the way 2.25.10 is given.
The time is 10.07.25
